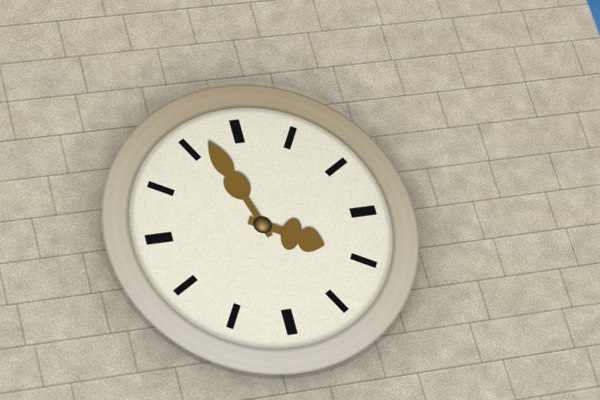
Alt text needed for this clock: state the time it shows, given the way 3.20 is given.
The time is 3.57
